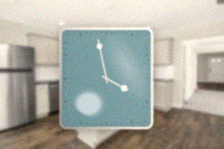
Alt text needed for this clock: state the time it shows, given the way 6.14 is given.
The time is 3.58
